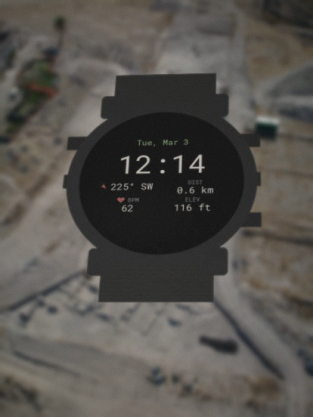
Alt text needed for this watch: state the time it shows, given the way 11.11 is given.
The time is 12.14
